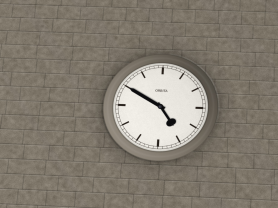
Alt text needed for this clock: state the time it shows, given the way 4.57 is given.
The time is 4.50
